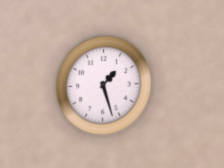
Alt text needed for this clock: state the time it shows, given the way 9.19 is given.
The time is 1.27
